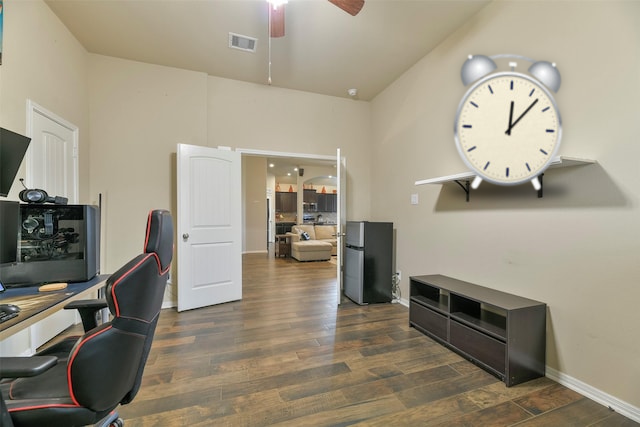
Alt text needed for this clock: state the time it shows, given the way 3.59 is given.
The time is 12.07
